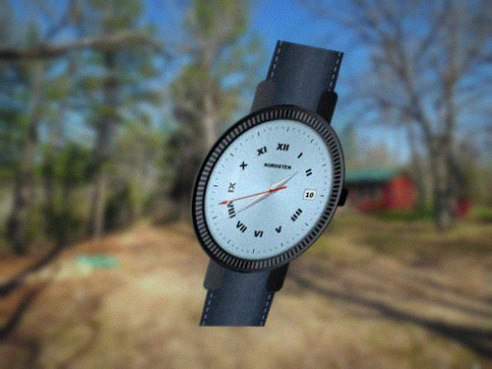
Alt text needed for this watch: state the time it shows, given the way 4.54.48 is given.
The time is 1.38.42
